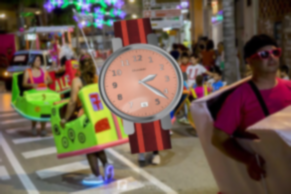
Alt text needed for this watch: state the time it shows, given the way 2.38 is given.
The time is 2.22
